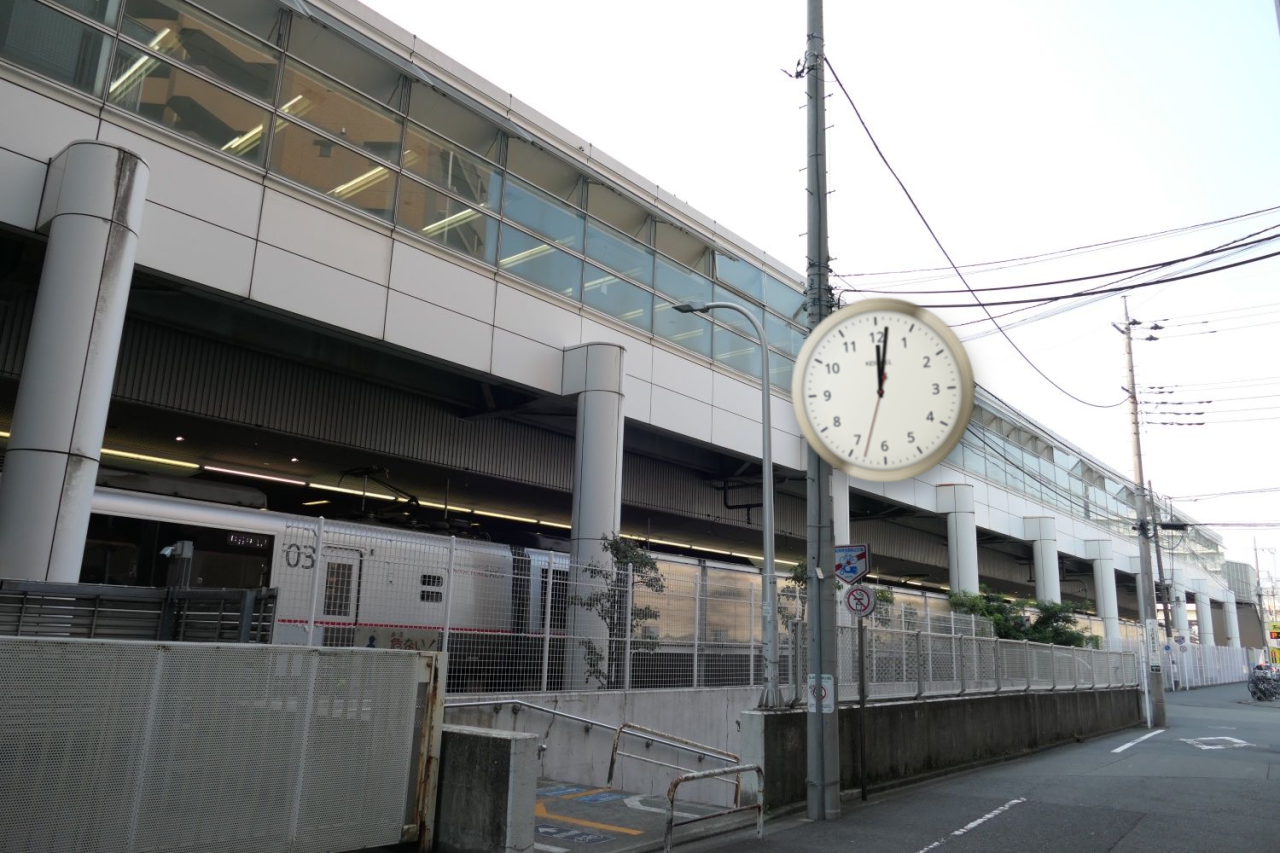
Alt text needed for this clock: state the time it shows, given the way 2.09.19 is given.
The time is 12.01.33
